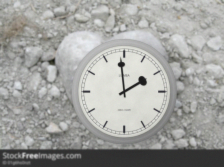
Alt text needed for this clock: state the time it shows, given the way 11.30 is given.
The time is 1.59
